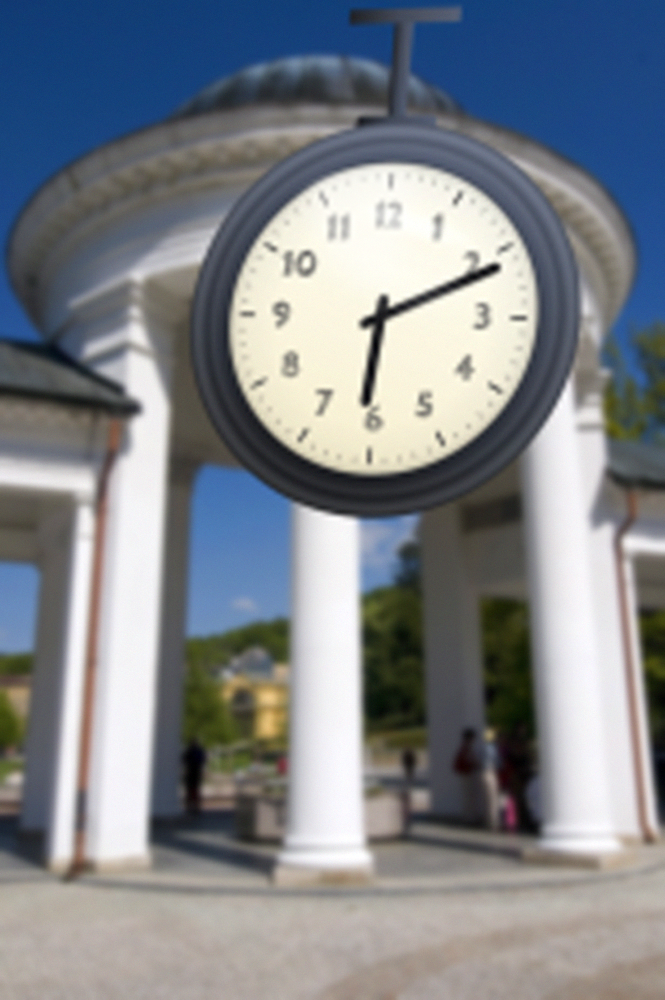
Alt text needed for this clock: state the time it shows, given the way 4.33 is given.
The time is 6.11
